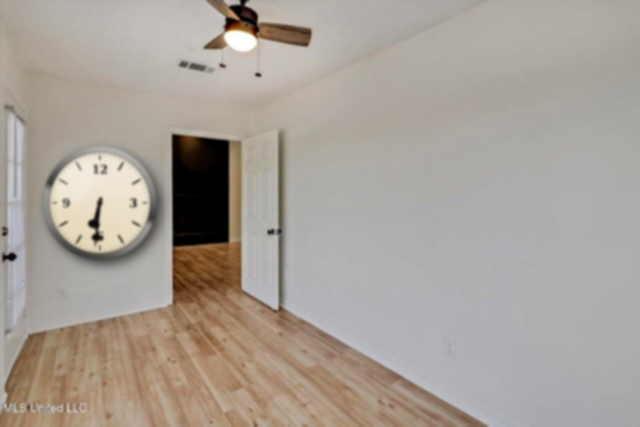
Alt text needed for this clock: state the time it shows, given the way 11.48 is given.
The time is 6.31
